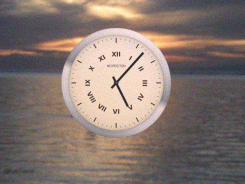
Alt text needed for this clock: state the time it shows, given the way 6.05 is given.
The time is 5.07
